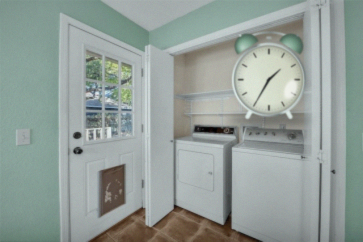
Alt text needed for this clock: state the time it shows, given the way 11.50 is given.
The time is 1.35
